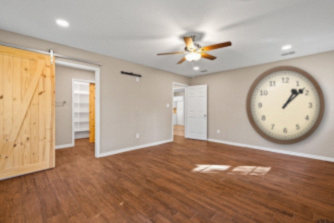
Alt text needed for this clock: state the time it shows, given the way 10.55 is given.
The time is 1.08
